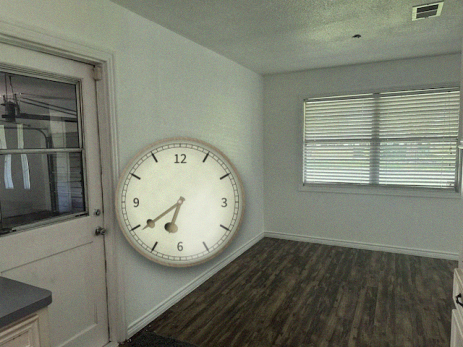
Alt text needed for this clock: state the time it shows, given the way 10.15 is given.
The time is 6.39
